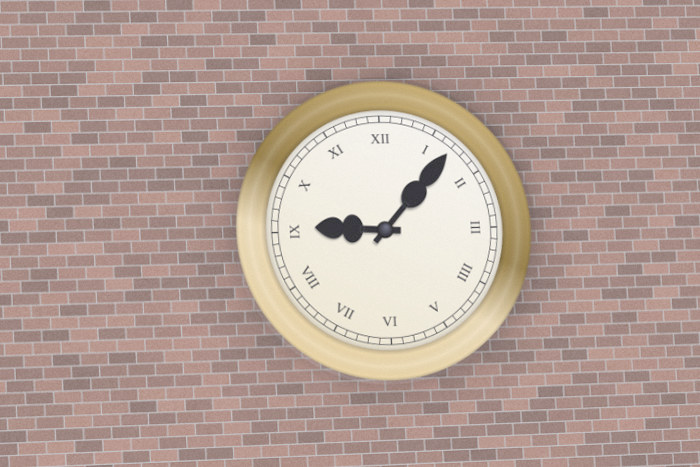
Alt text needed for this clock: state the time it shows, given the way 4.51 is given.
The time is 9.07
